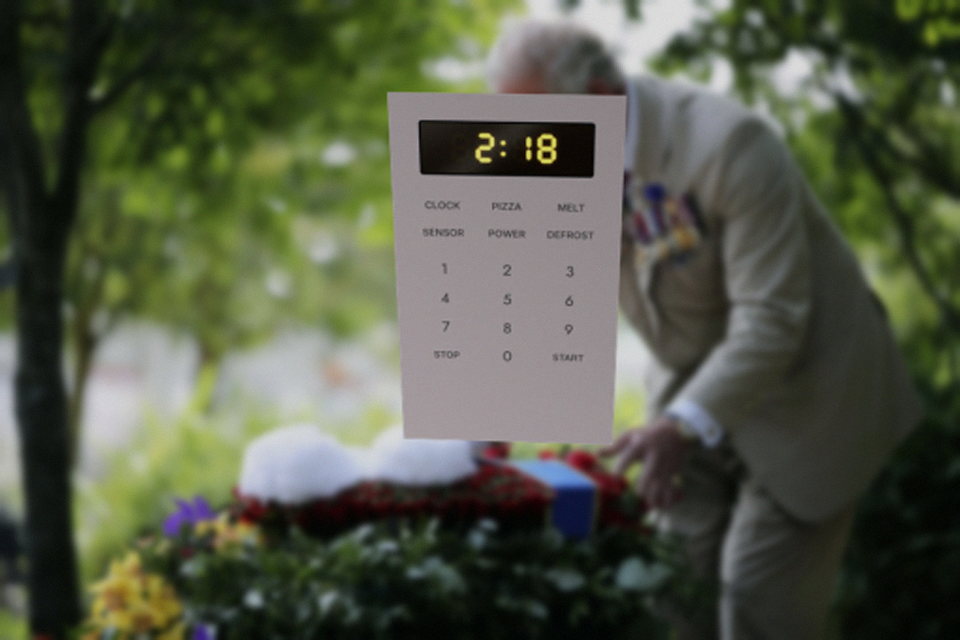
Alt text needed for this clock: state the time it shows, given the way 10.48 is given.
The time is 2.18
